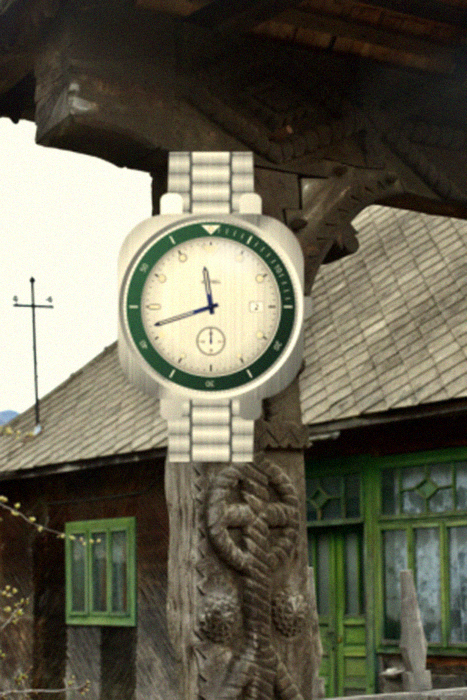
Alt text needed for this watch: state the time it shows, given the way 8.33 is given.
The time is 11.42
